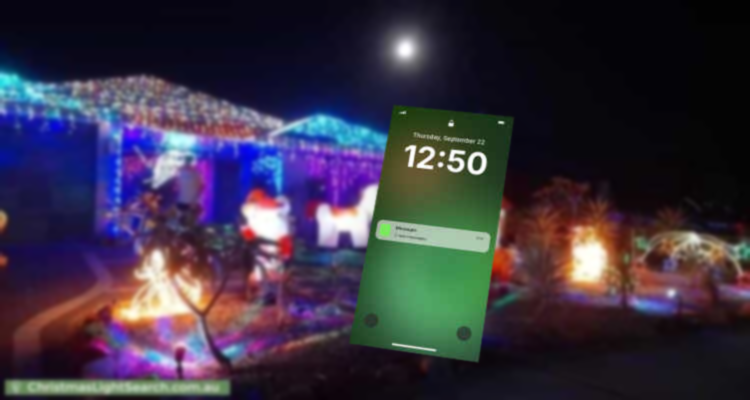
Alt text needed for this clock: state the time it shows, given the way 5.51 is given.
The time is 12.50
